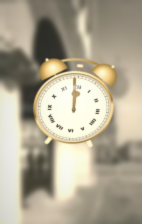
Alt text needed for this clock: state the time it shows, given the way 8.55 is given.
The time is 11.59
